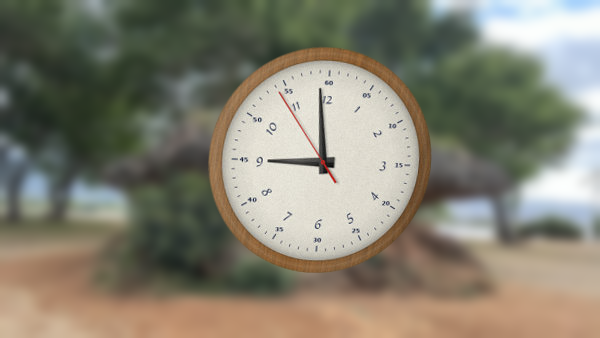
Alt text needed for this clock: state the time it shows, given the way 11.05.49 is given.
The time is 8.58.54
